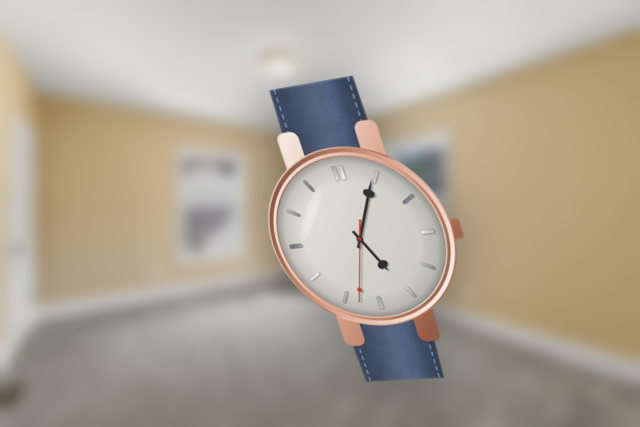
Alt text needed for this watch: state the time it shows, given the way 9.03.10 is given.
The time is 5.04.33
